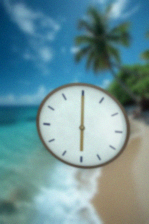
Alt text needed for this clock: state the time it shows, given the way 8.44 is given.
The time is 6.00
